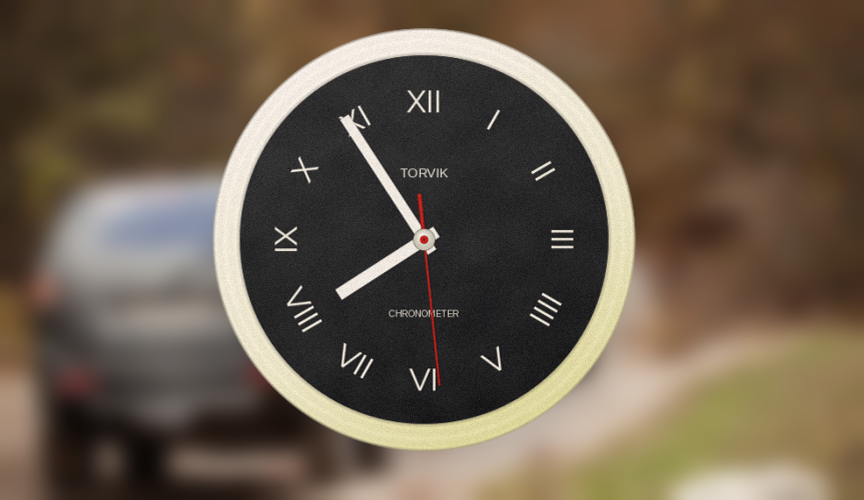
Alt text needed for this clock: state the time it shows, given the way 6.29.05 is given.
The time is 7.54.29
